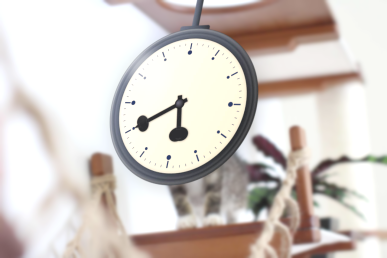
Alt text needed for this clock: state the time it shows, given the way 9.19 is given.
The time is 5.40
